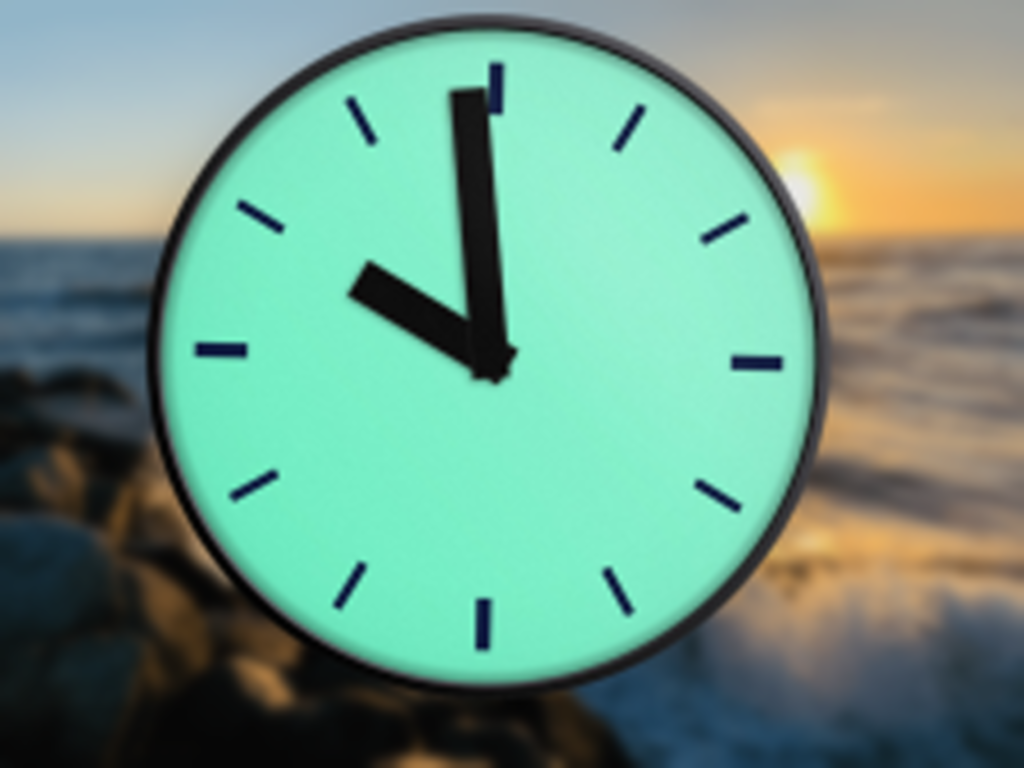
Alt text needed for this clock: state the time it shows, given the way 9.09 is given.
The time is 9.59
